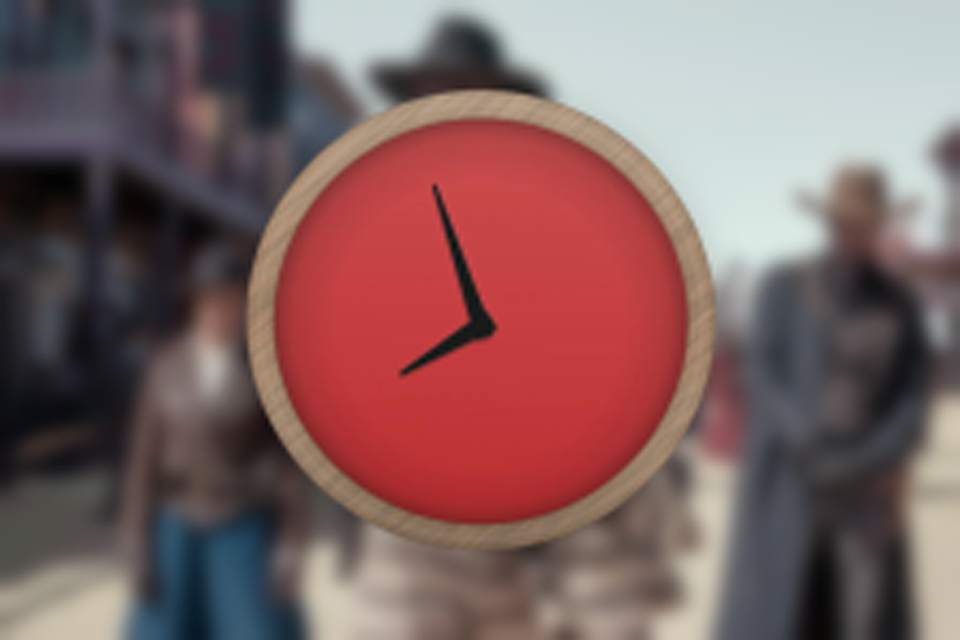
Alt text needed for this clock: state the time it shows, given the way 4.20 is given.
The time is 7.57
